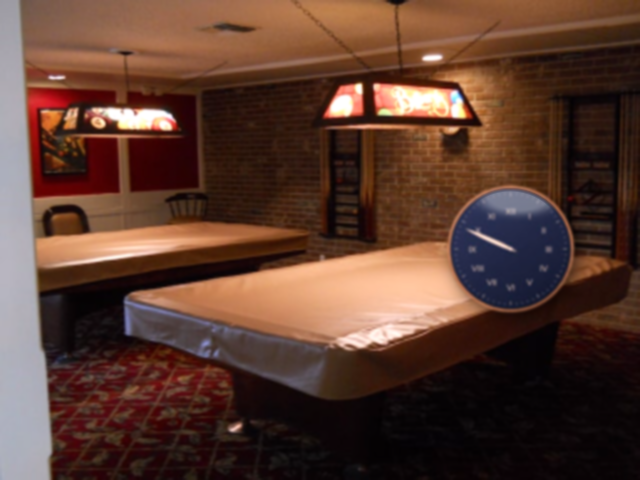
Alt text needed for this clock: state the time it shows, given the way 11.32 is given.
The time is 9.49
